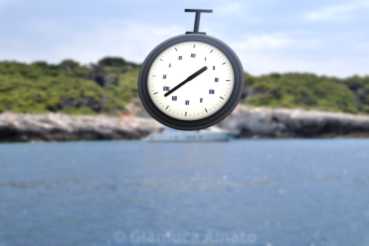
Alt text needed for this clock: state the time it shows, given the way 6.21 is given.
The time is 1.38
